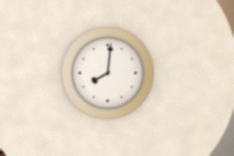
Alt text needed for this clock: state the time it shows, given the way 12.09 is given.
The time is 8.01
